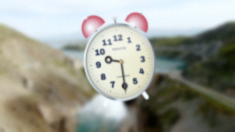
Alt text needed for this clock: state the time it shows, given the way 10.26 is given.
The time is 9.30
